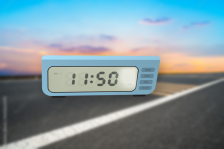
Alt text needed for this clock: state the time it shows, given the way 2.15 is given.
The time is 11.50
